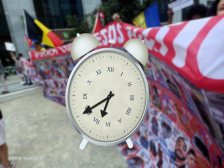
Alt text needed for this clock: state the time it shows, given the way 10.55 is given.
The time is 6.40
